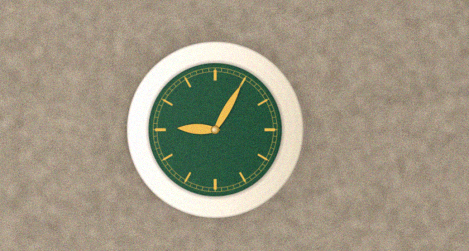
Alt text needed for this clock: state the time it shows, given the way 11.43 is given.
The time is 9.05
